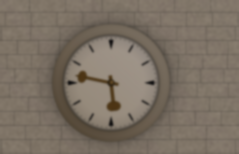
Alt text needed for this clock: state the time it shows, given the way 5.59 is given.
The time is 5.47
